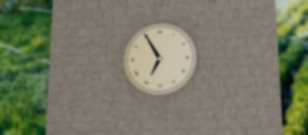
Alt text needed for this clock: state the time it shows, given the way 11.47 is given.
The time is 6.55
